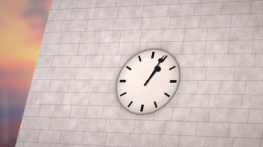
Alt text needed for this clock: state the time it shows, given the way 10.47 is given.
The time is 1.04
